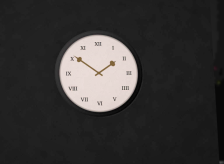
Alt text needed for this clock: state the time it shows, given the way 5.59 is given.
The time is 1.51
